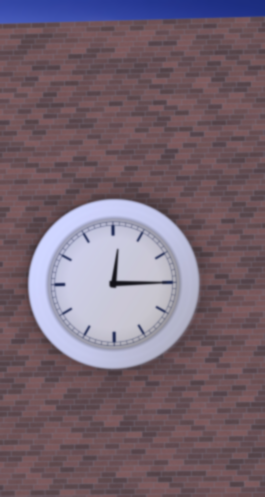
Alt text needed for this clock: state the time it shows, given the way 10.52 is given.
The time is 12.15
